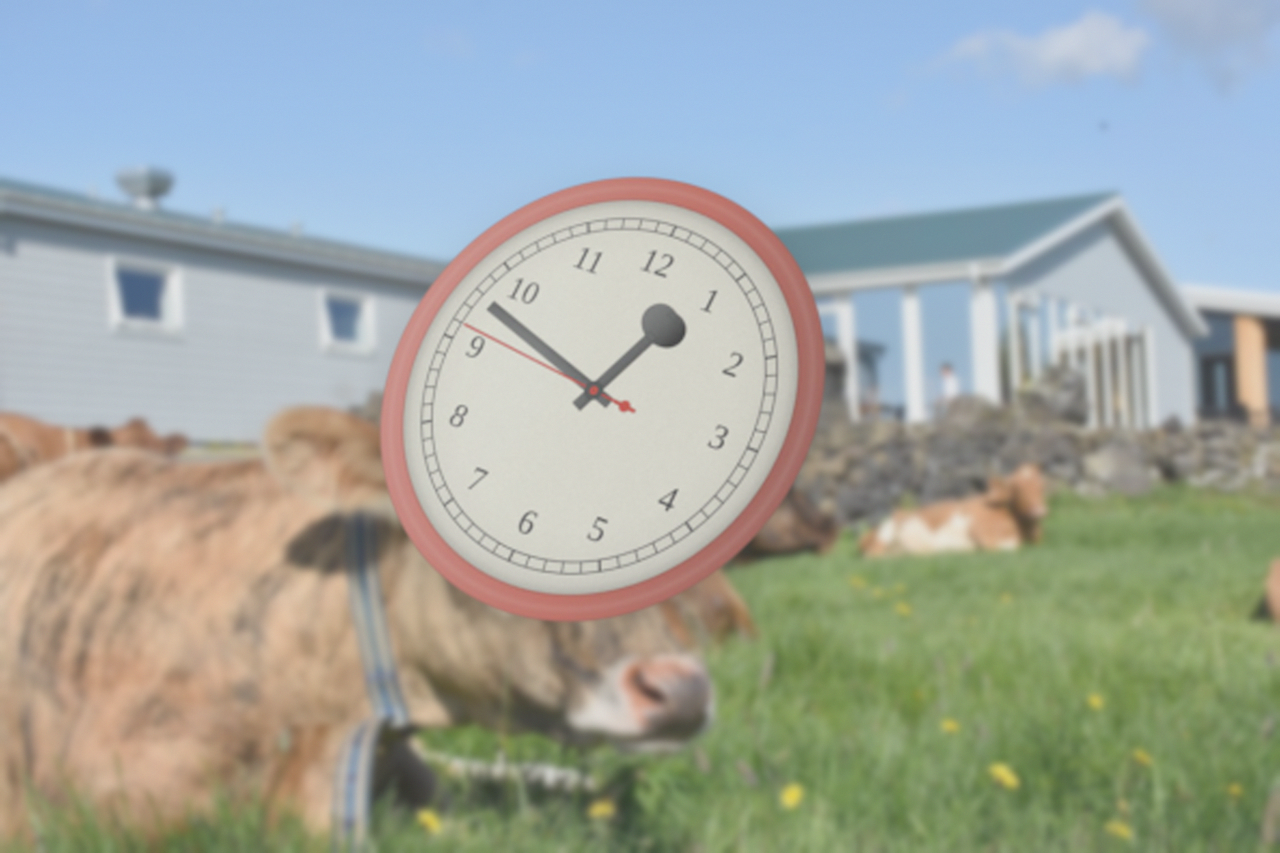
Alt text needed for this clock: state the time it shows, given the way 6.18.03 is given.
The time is 12.47.46
